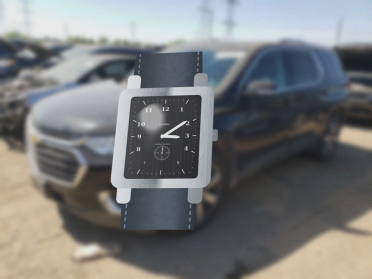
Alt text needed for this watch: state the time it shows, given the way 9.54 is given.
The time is 3.09
